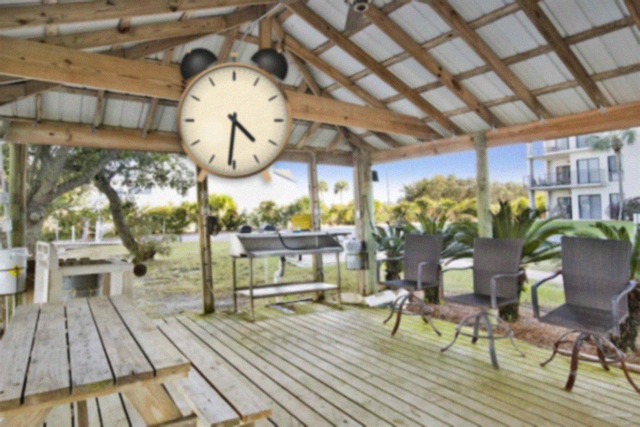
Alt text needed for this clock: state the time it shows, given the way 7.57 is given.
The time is 4.31
